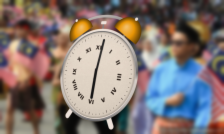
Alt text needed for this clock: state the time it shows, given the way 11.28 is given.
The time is 6.01
